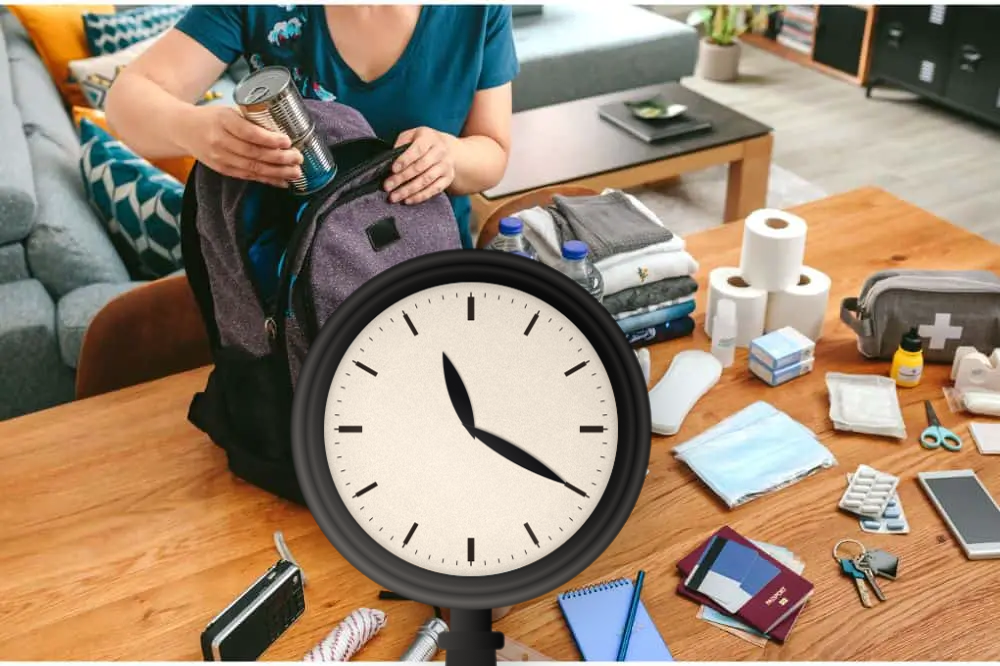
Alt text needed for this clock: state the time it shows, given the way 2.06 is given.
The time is 11.20
